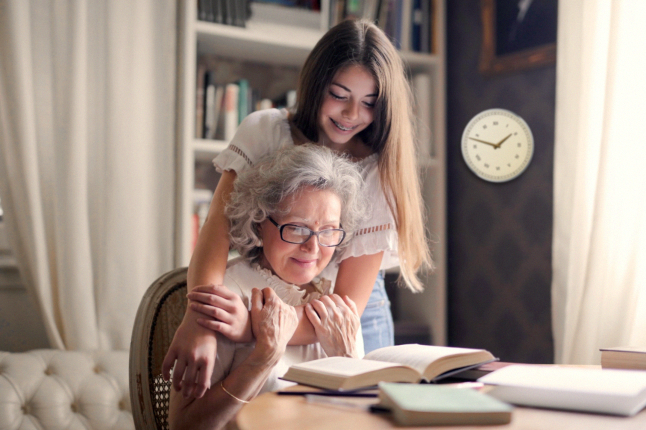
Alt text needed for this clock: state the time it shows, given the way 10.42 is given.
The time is 1.48
